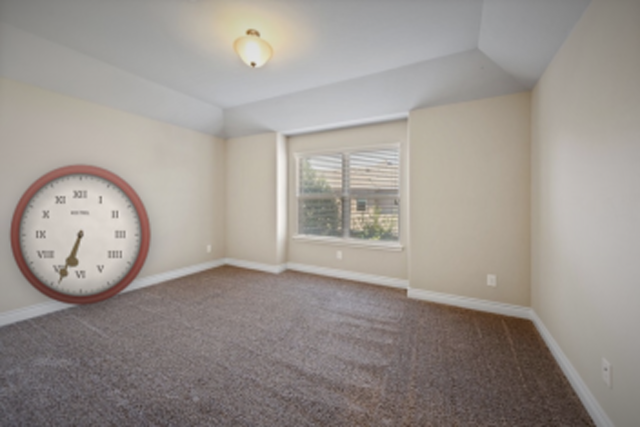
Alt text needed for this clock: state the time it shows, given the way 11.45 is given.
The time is 6.34
